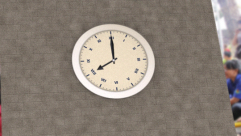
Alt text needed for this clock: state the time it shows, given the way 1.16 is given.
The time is 8.00
